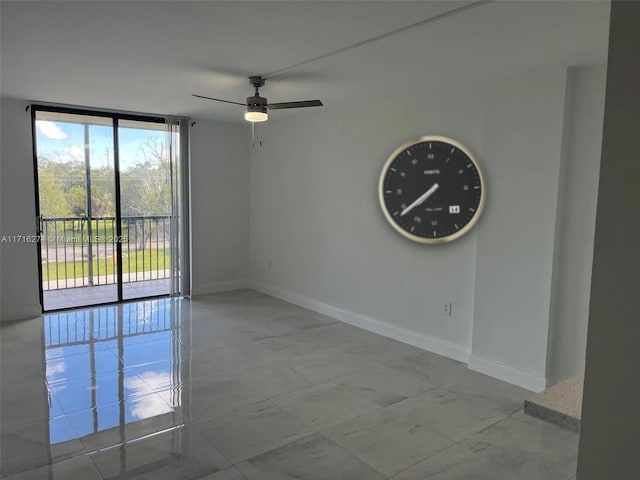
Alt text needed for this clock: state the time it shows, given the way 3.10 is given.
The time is 7.39
